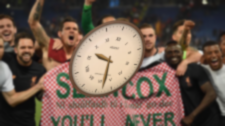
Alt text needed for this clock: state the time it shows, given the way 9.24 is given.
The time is 9.28
